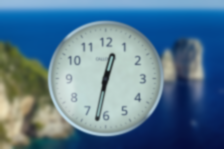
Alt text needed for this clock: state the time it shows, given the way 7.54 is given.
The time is 12.32
